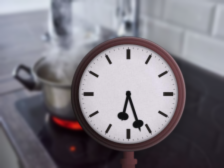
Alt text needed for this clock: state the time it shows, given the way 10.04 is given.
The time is 6.27
